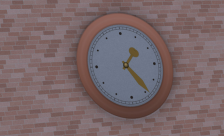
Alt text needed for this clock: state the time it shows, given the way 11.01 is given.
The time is 1.24
